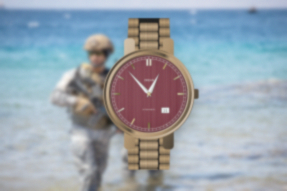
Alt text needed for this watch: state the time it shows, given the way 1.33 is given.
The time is 12.53
